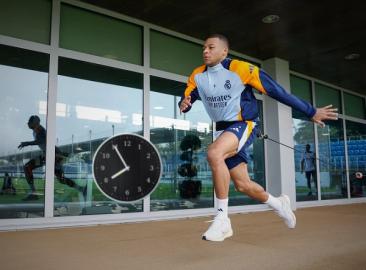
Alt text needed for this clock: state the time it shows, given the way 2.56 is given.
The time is 7.55
